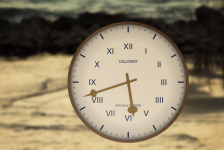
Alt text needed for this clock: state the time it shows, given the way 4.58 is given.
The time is 5.42
